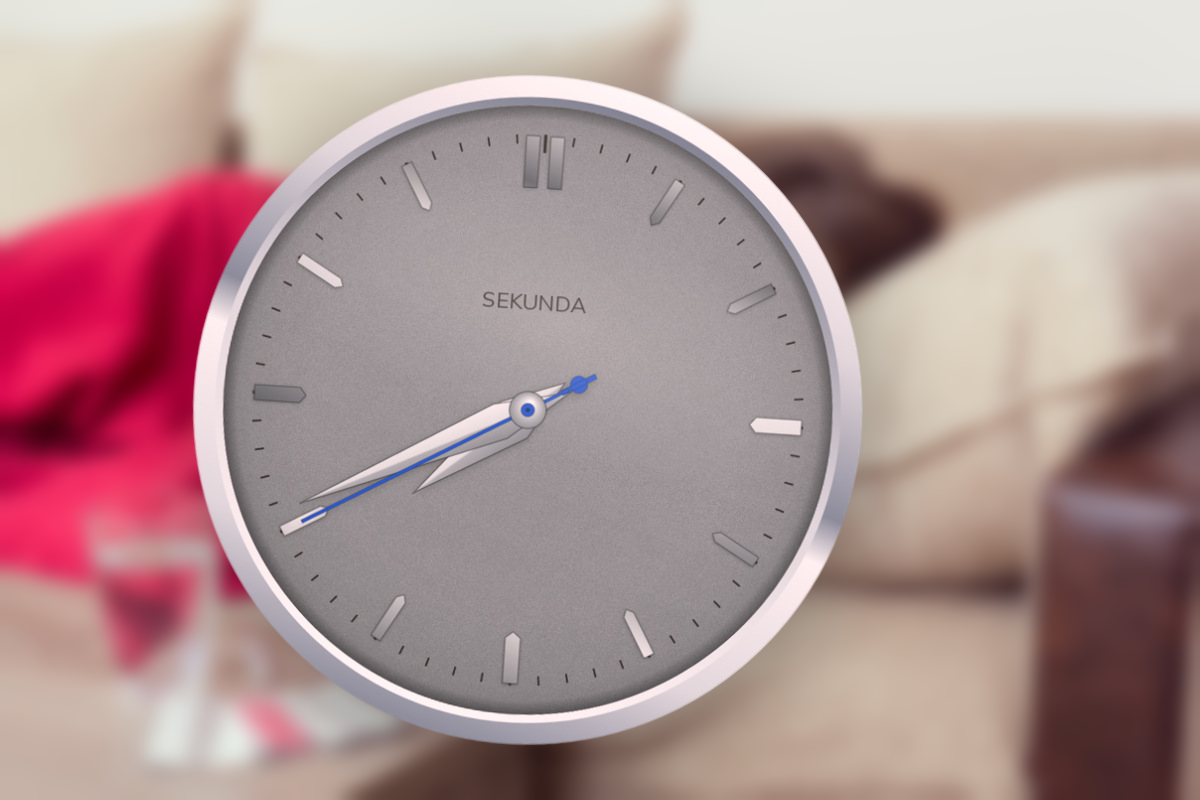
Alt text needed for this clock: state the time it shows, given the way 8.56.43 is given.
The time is 7.40.40
